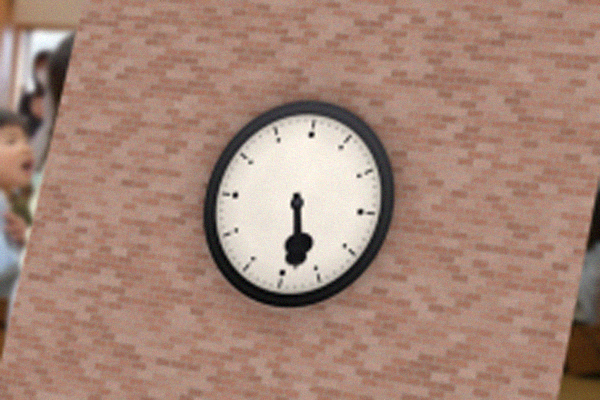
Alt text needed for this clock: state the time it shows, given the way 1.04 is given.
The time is 5.28
